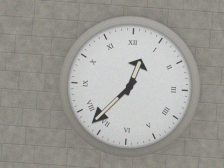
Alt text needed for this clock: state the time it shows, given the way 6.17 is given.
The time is 12.37
